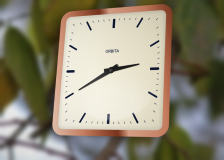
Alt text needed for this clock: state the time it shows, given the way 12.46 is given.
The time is 2.40
